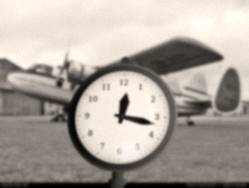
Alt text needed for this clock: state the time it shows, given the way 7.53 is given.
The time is 12.17
